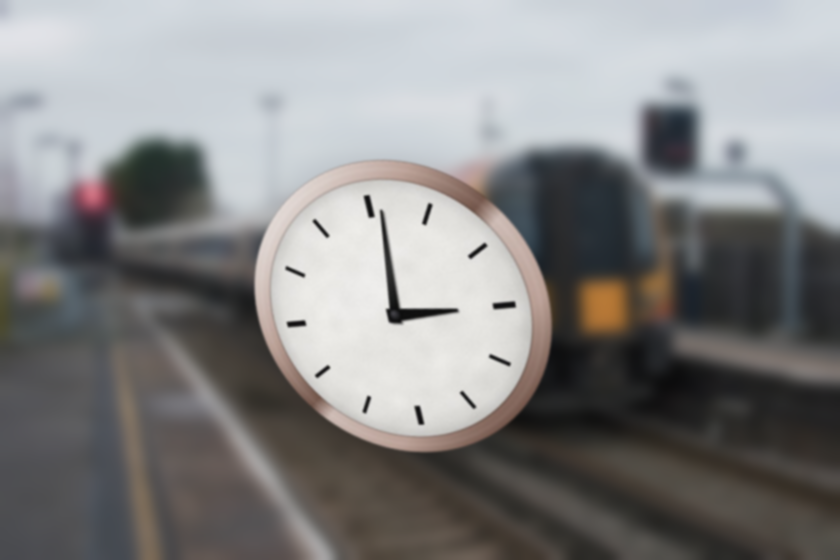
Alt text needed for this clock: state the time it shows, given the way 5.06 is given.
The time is 3.01
